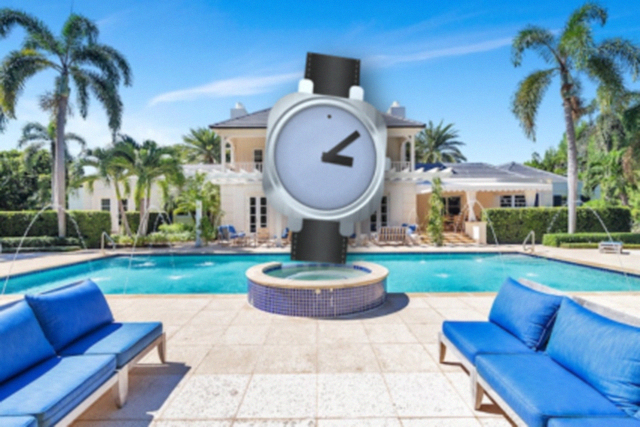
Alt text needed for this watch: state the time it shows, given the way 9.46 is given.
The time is 3.08
